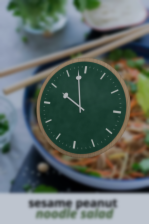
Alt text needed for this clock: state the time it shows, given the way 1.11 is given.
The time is 9.58
